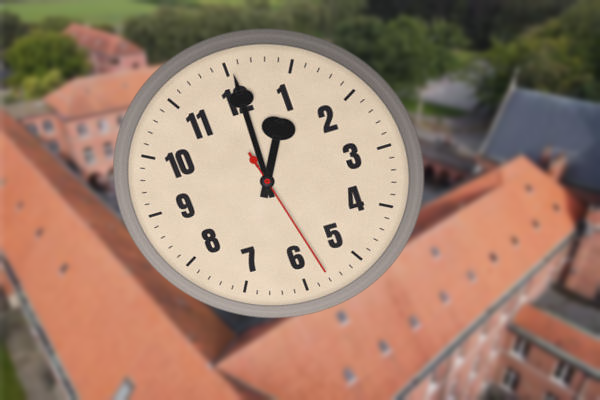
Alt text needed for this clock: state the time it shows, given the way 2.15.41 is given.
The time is 1.00.28
